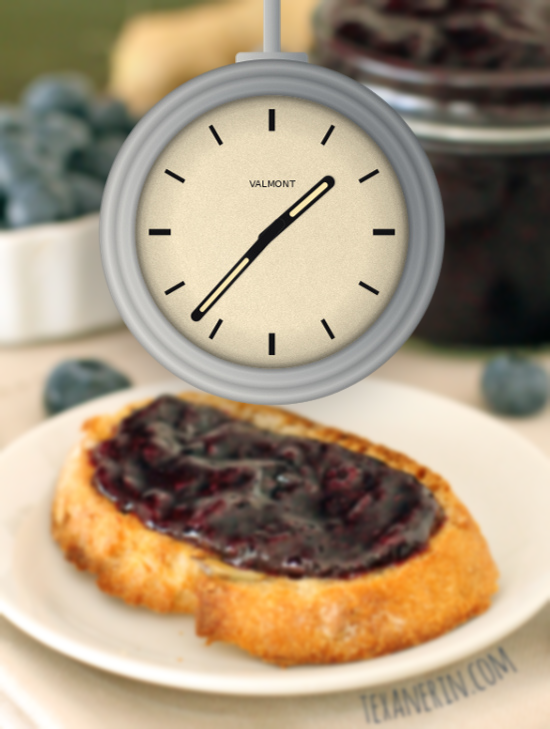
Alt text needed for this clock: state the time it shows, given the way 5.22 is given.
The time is 1.37
